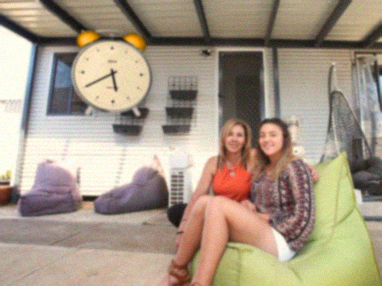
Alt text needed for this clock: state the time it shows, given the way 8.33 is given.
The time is 5.40
